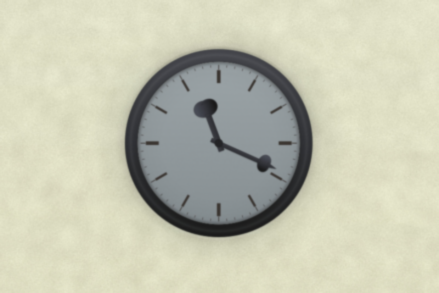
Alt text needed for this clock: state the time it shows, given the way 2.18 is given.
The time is 11.19
